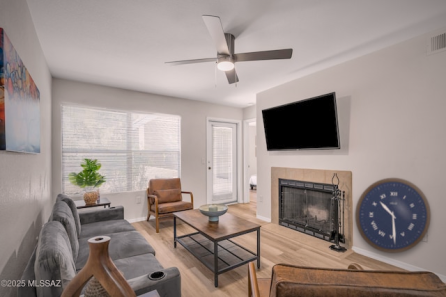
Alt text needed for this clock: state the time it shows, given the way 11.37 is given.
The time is 10.29
